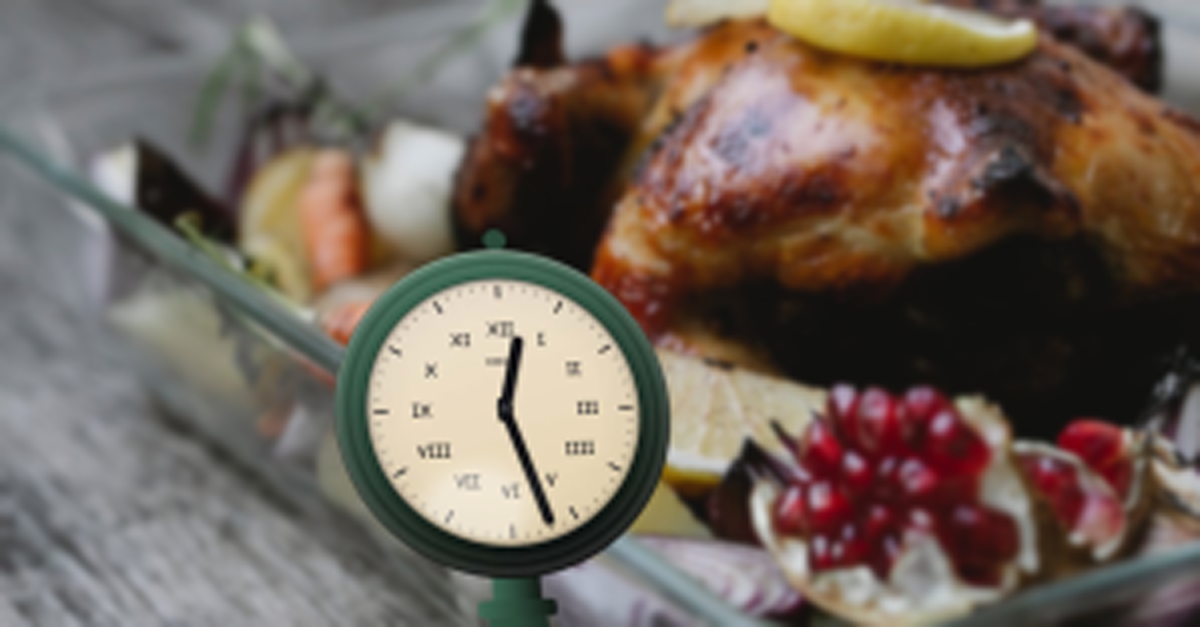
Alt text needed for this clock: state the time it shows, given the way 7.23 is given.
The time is 12.27
